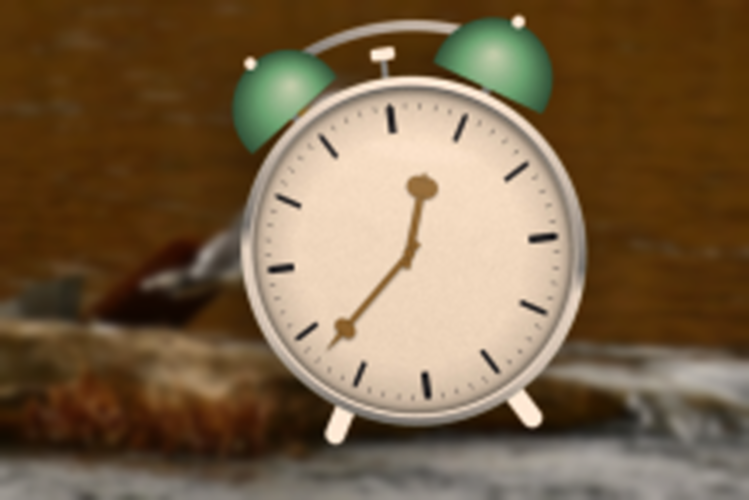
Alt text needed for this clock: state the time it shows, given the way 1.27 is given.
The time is 12.38
